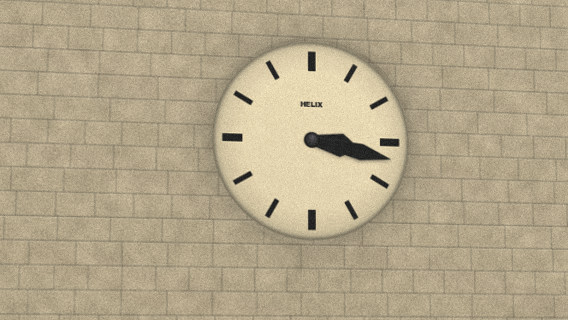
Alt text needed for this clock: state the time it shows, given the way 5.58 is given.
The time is 3.17
